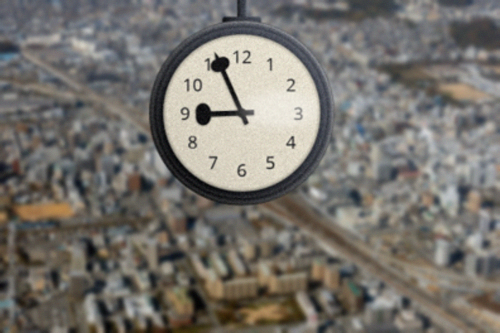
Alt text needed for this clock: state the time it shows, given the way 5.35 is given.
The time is 8.56
